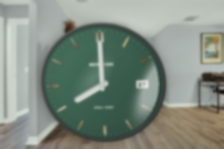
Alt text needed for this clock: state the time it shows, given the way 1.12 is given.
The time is 8.00
